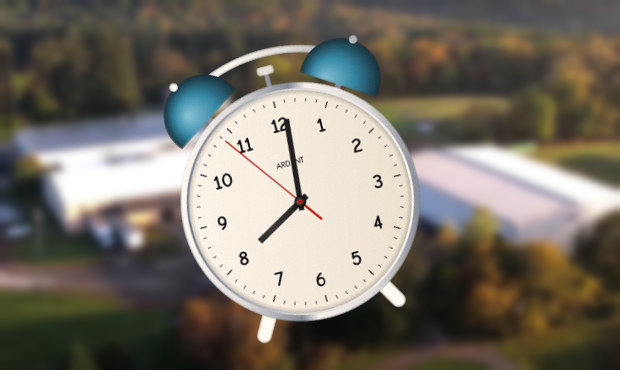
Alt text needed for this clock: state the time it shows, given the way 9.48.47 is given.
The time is 8.00.54
